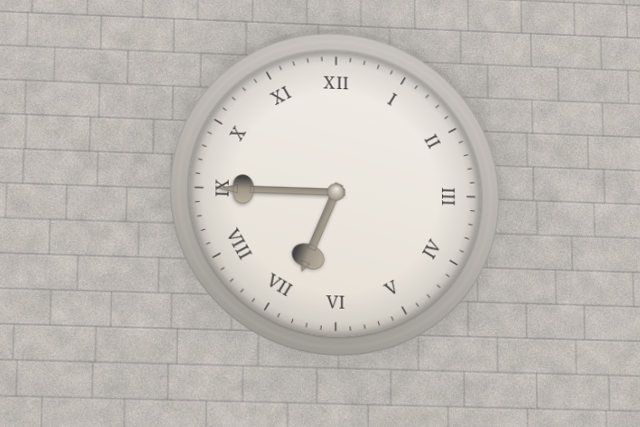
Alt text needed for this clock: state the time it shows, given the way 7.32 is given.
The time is 6.45
